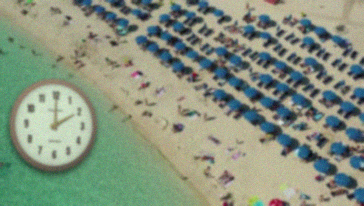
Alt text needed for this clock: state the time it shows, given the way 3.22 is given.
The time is 2.00
